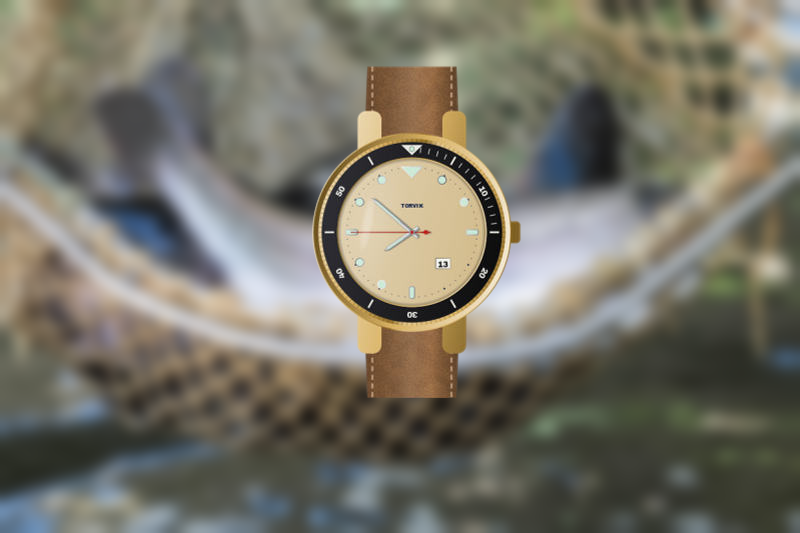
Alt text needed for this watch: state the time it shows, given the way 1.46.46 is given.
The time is 7.51.45
